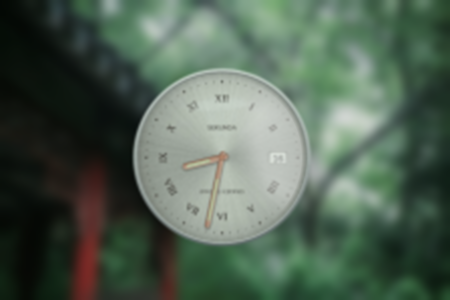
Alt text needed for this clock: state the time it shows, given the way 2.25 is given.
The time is 8.32
